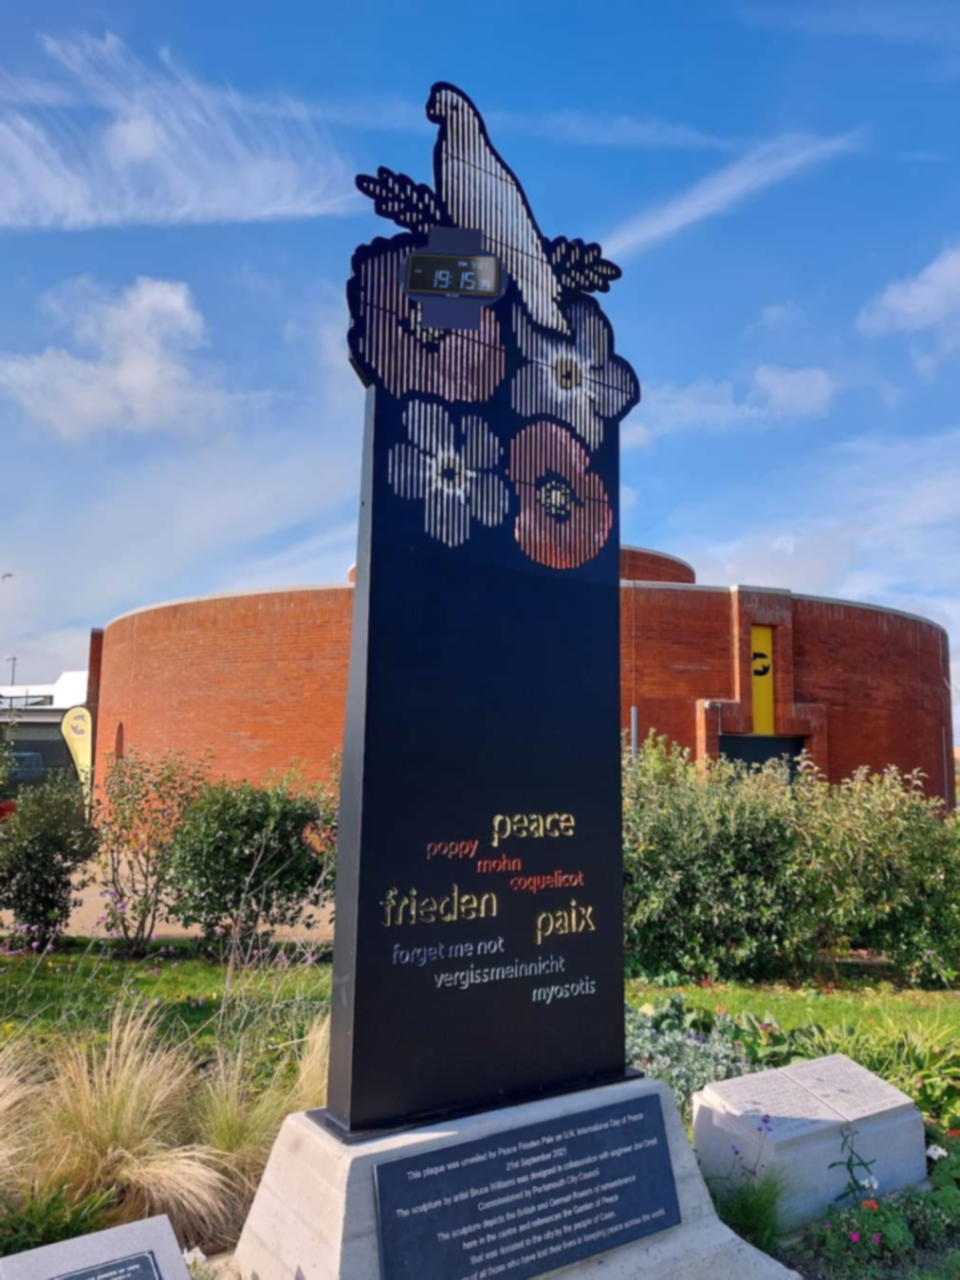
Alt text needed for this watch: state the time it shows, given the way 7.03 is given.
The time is 19.15
